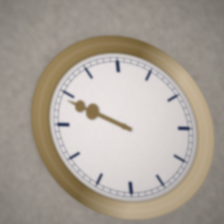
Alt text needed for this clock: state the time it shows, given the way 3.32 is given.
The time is 9.49
